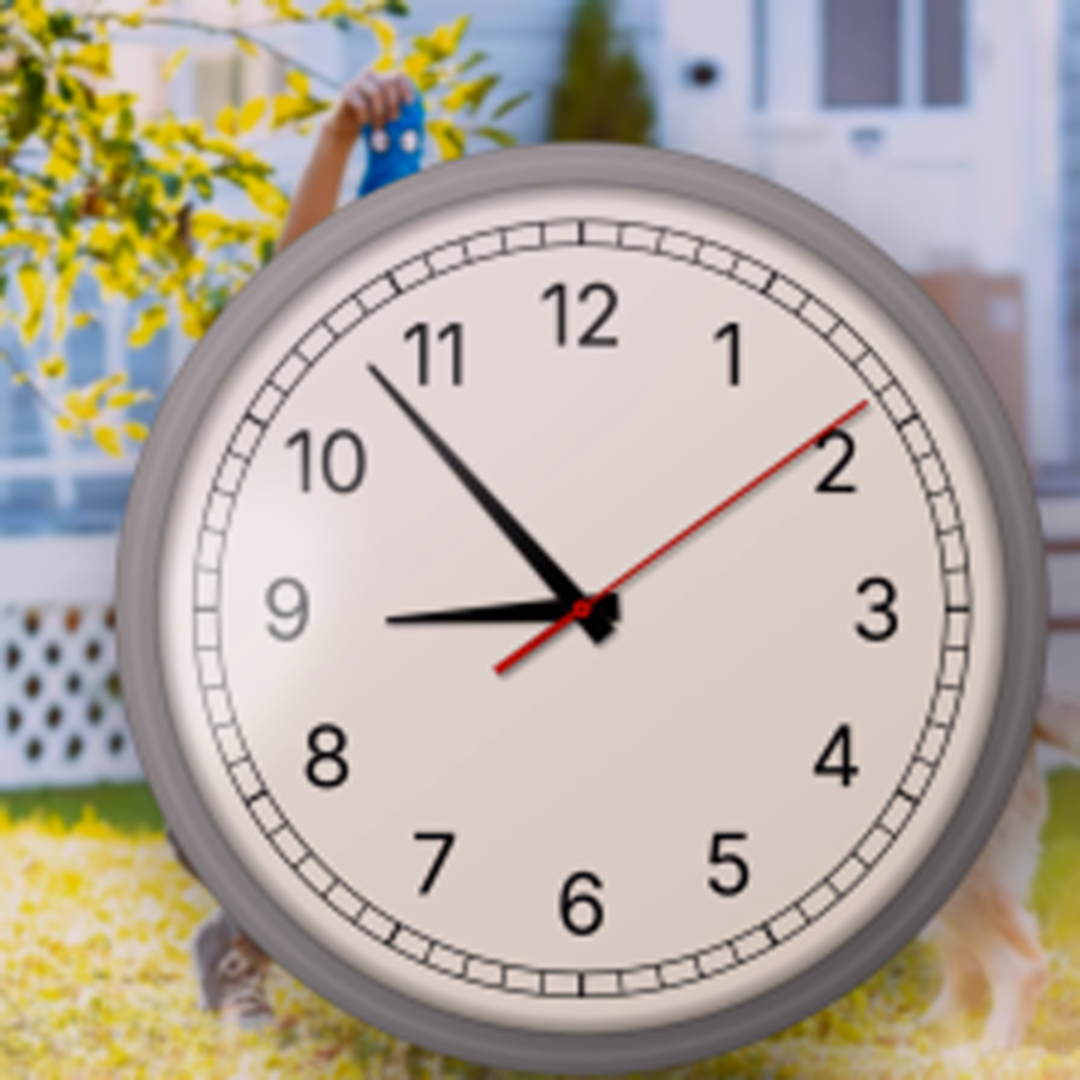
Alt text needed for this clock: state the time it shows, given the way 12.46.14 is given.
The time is 8.53.09
